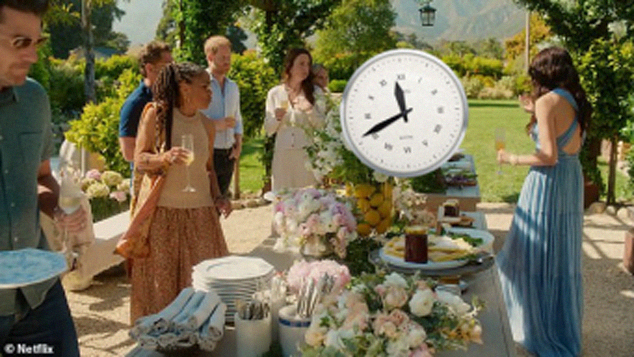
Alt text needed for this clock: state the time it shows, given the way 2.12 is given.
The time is 11.41
